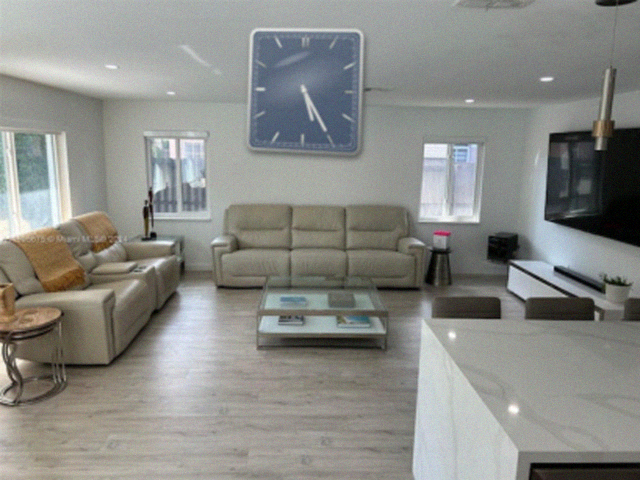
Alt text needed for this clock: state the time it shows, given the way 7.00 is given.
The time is 5.25
